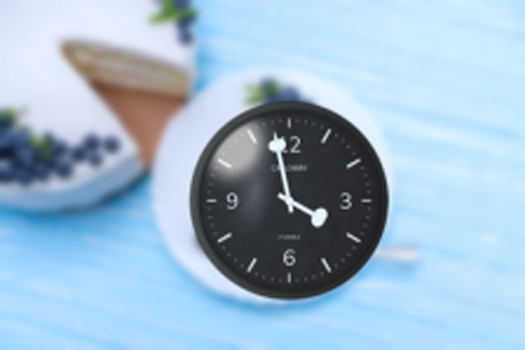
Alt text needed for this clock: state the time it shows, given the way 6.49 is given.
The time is 3.58
